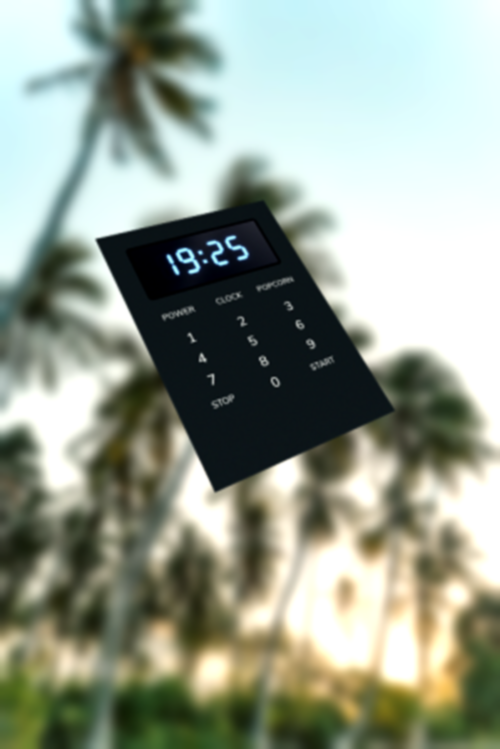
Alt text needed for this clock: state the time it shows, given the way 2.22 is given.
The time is 19.25
